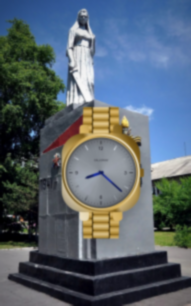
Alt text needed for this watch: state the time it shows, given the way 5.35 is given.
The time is 8.22
